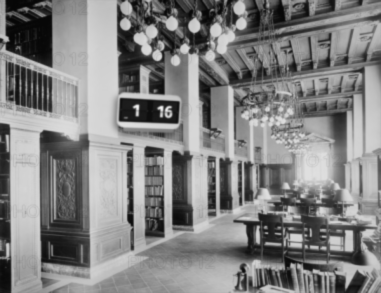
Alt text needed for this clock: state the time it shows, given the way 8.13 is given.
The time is 1.16
